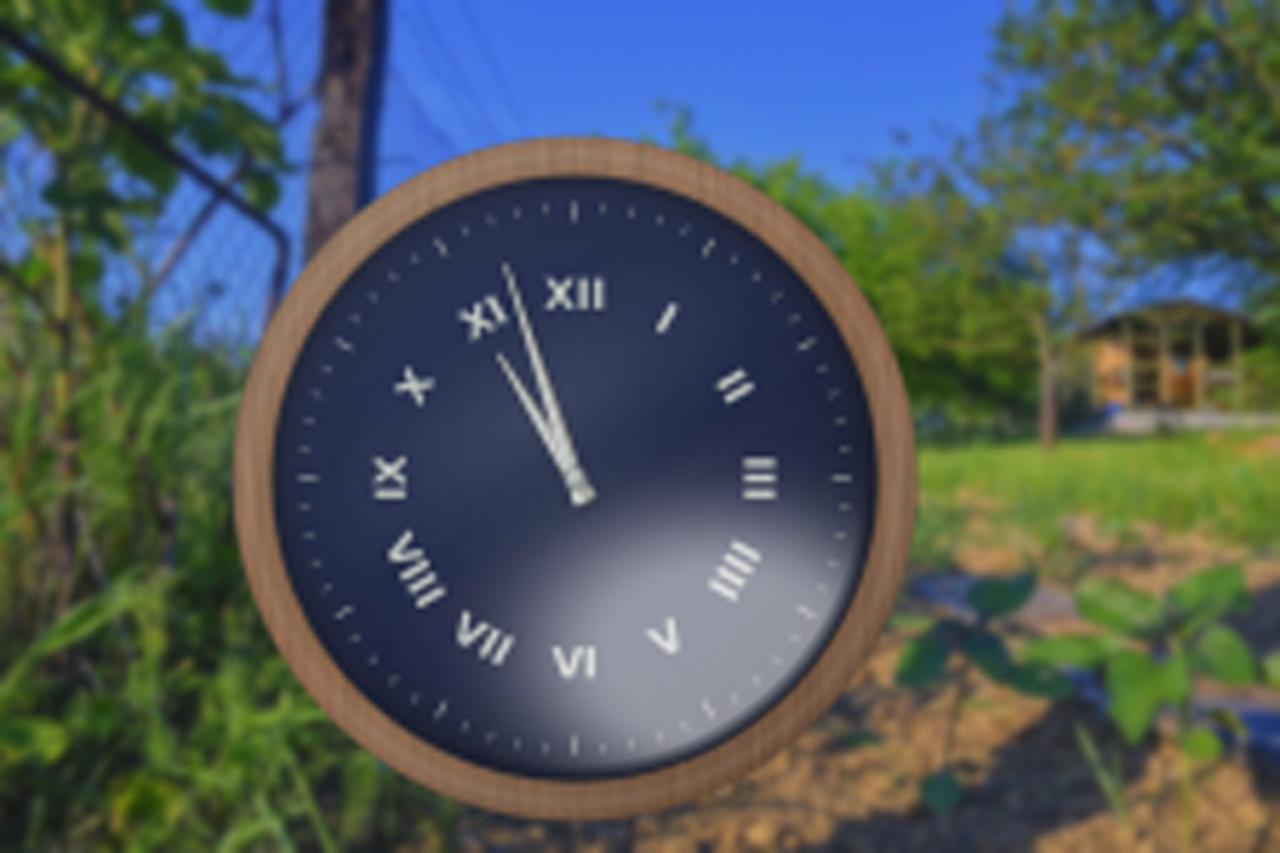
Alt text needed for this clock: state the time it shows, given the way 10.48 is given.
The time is 10.57
